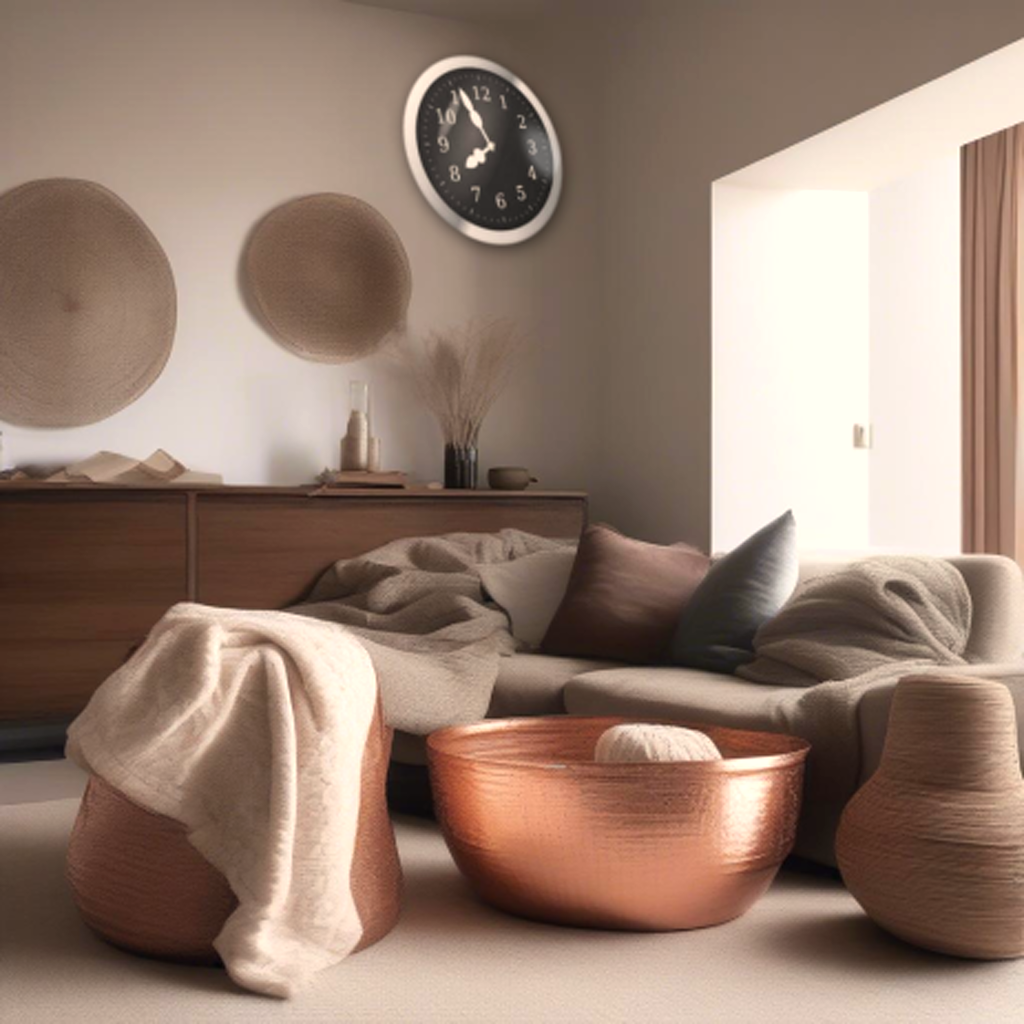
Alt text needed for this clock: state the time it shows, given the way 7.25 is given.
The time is 7.56
